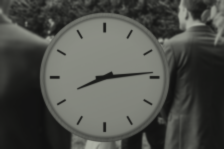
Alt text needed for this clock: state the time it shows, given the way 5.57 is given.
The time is 8.14
